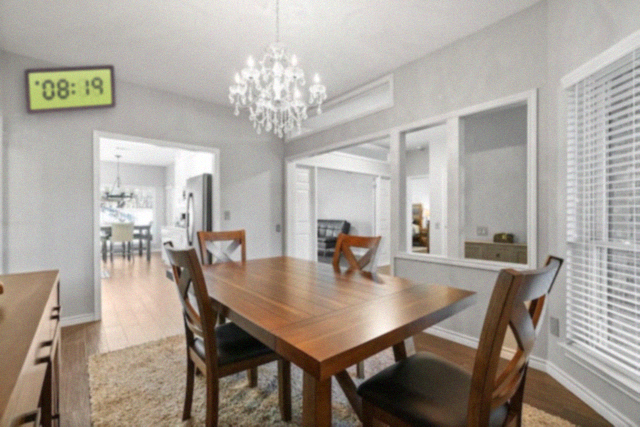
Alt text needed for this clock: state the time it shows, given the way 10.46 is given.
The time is 8.19
